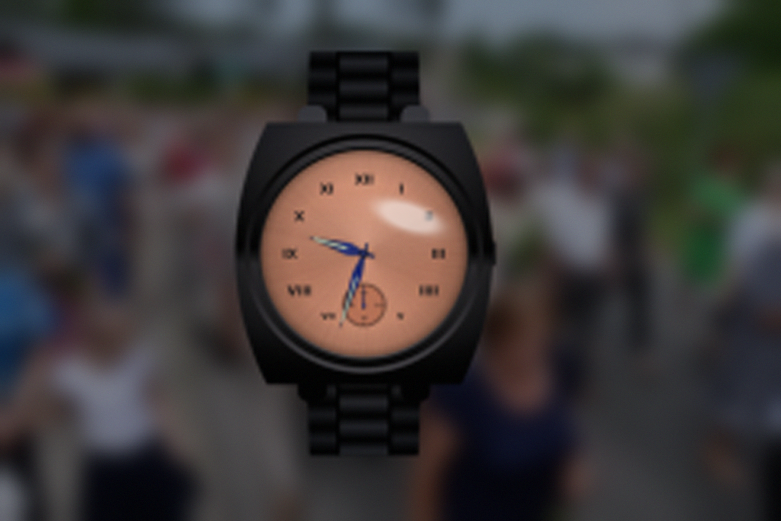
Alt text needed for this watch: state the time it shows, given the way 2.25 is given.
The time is 9.33
